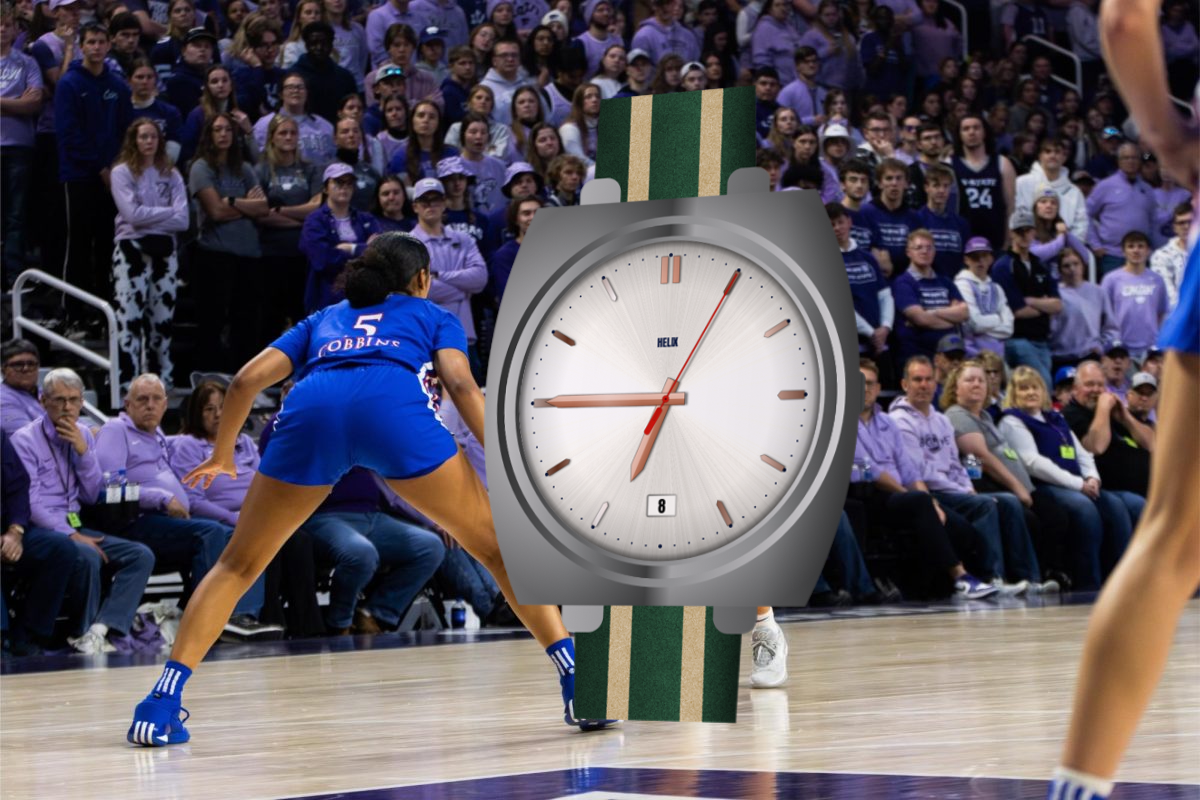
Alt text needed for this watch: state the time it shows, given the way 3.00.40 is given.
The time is 6.45.05
